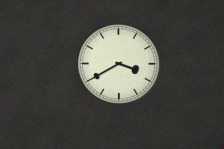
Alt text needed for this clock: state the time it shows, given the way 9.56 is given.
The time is 3.40
